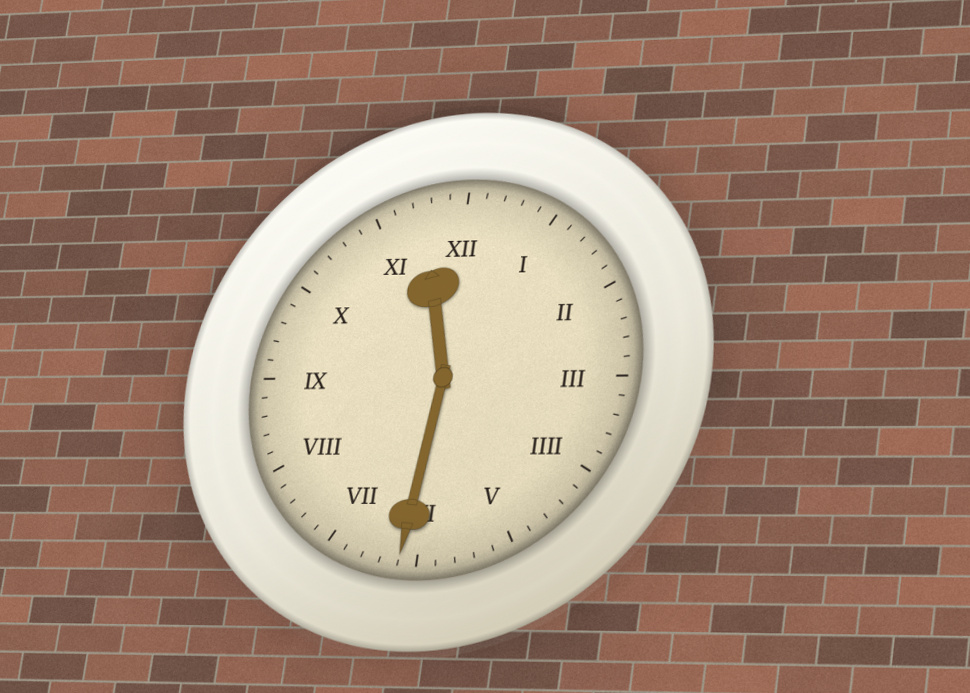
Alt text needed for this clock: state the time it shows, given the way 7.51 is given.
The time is 11.31
